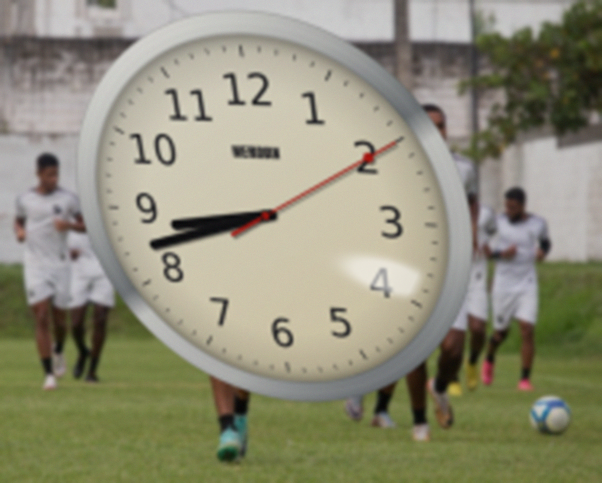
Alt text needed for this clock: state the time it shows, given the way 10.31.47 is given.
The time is 8.42.10
